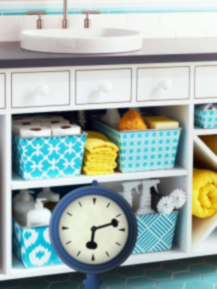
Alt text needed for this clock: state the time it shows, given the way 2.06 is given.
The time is 6.12
